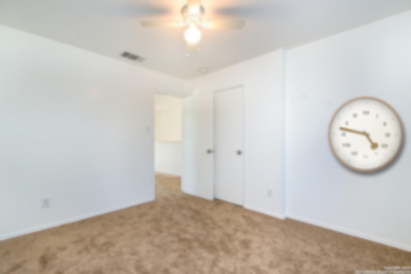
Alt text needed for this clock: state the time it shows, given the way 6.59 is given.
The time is 4.47
